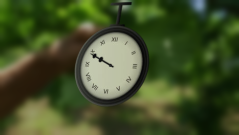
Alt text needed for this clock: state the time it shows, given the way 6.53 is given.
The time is 9.49
